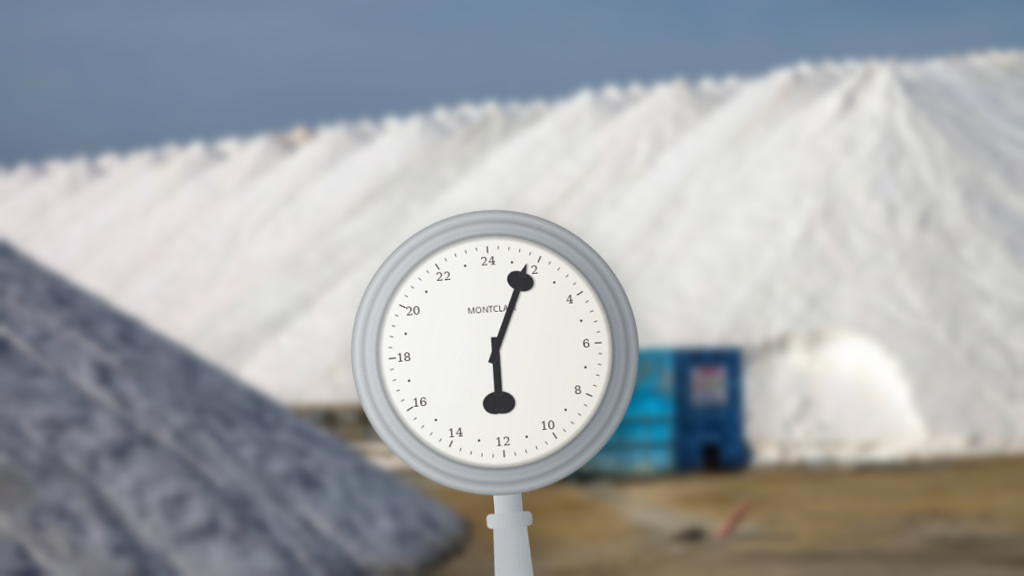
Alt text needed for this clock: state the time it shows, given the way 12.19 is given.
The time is 12.04
